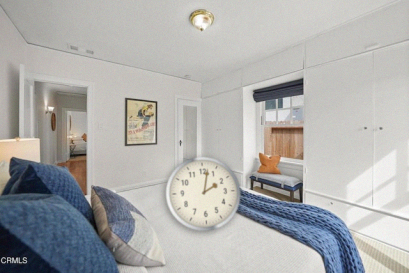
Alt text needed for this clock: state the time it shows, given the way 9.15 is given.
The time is 2.02
